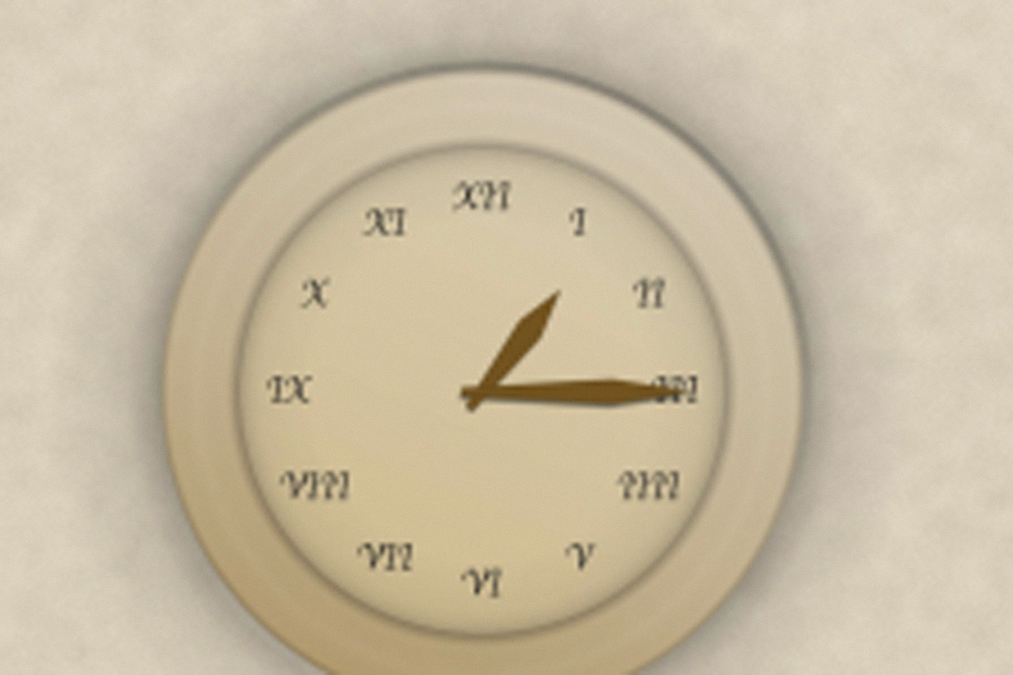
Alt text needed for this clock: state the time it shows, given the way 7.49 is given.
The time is 1.15
